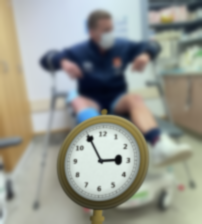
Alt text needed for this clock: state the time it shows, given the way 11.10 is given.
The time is 2.55
